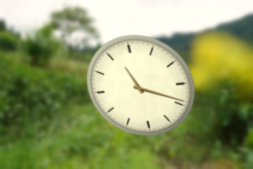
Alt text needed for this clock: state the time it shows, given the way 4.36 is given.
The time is 11.19
